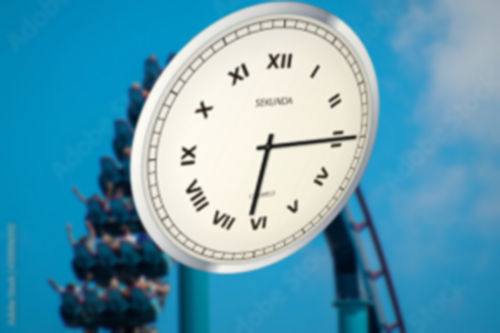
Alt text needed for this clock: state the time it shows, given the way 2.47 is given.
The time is 6.15
